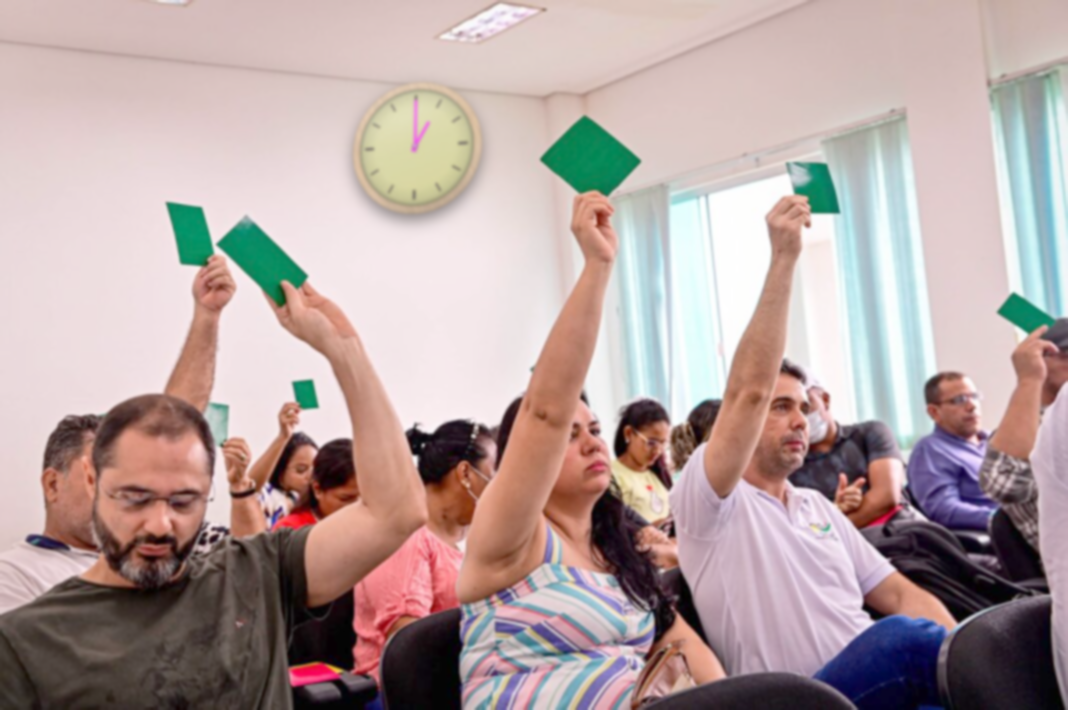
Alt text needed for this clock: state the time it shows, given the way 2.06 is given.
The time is 1.00
